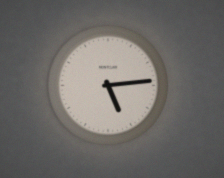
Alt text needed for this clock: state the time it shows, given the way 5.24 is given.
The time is 5.14
